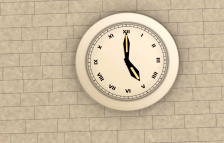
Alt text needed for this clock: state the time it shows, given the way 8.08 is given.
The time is 5.00
